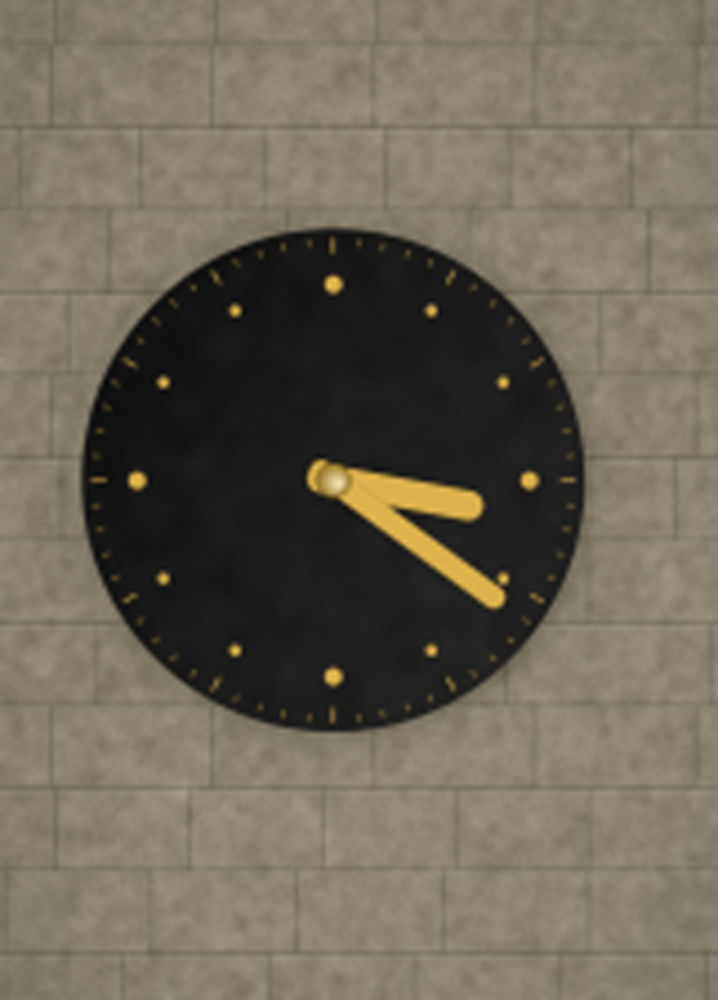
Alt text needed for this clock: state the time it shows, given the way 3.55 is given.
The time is 3.21
